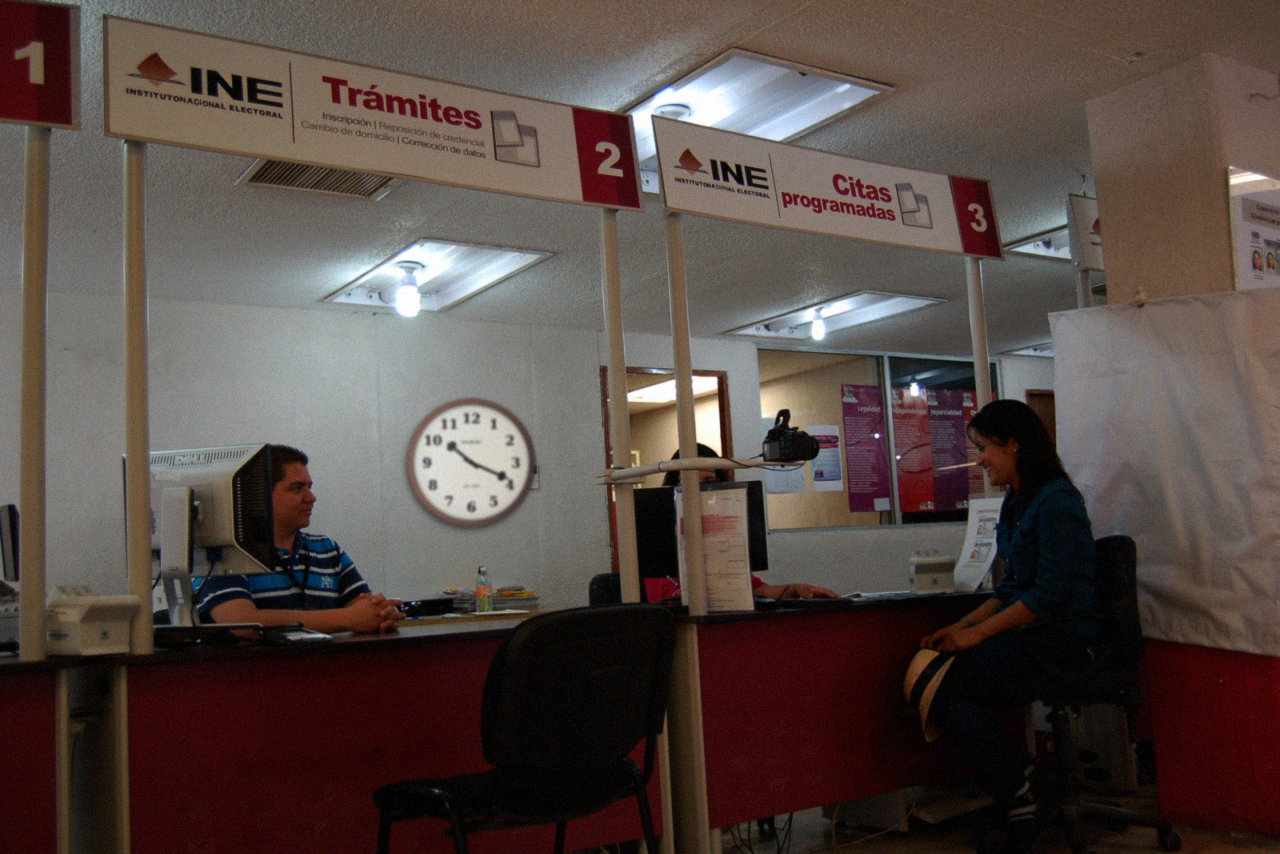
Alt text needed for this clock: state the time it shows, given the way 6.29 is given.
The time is 10.19
